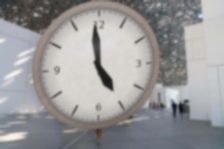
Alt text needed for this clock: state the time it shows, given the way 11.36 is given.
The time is 4.59
